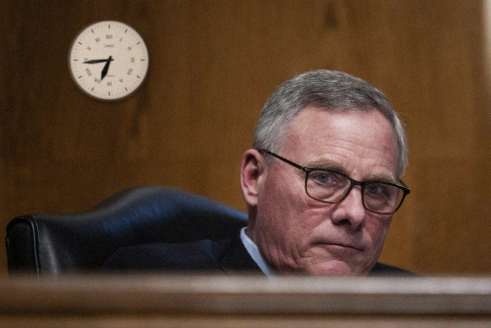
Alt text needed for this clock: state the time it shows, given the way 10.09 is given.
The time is 6.44
